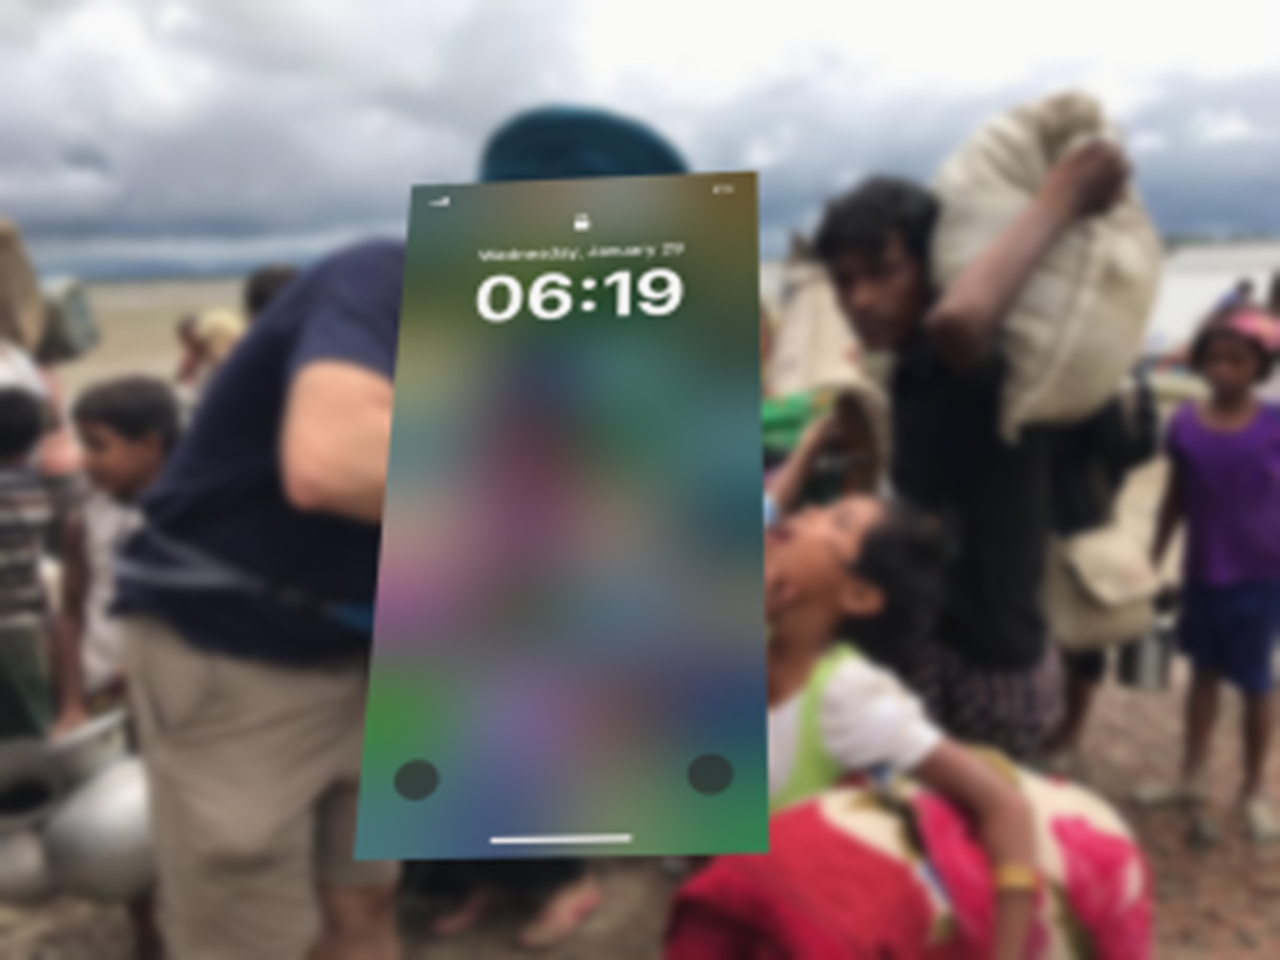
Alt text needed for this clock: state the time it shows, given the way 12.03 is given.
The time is 6.19
